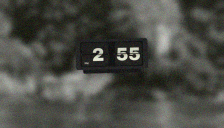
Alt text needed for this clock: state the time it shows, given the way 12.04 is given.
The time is 2.55
